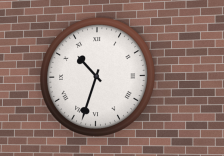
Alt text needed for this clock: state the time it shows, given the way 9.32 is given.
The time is 10.33
